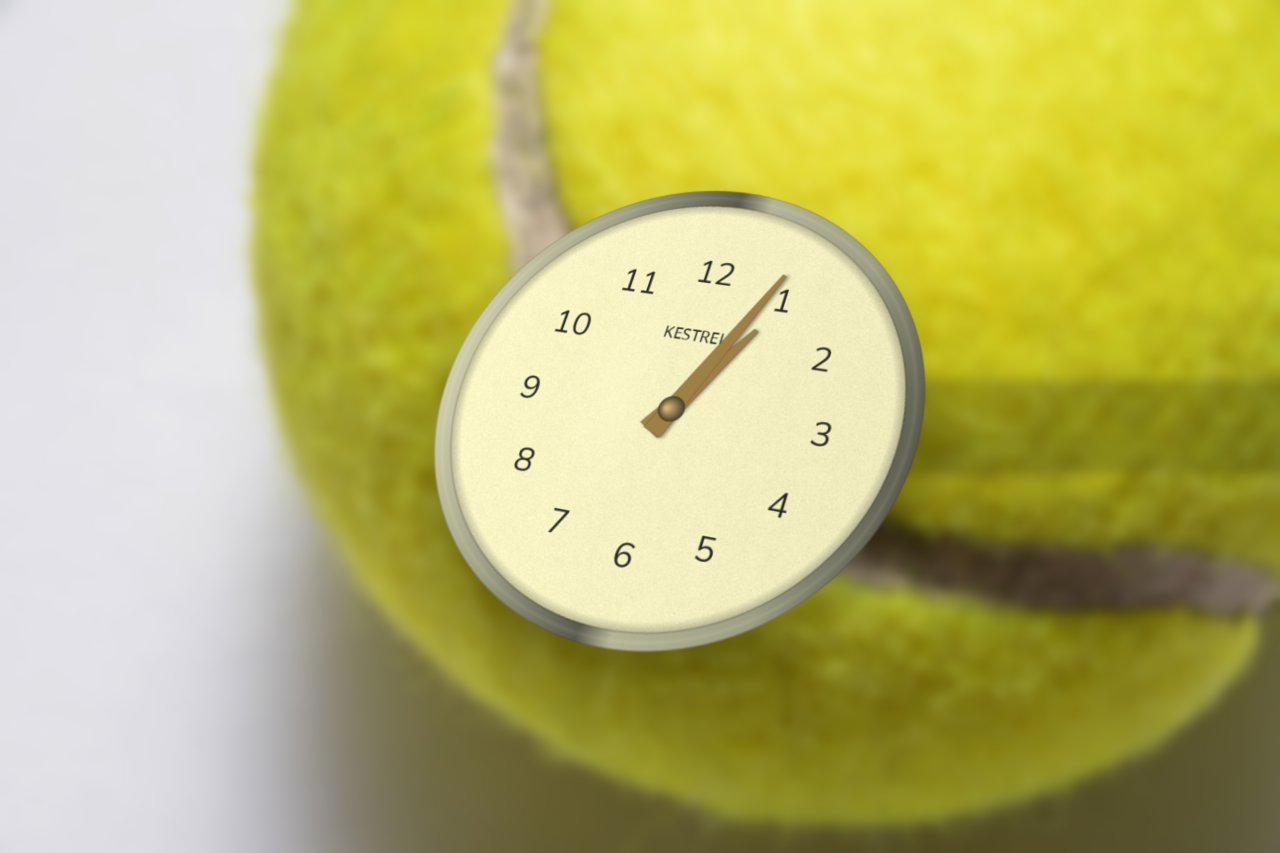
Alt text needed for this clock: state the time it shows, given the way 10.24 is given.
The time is 1.04
